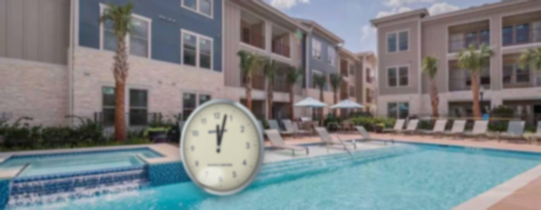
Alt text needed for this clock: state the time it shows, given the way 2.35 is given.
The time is 12.03
